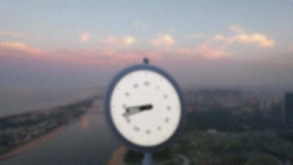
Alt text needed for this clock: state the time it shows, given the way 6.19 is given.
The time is 8.42
